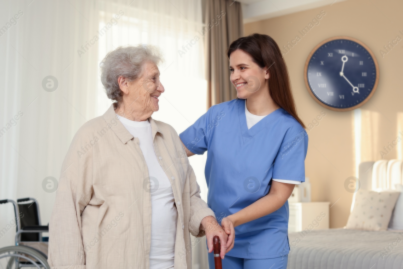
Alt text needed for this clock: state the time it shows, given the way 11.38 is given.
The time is 12.23
